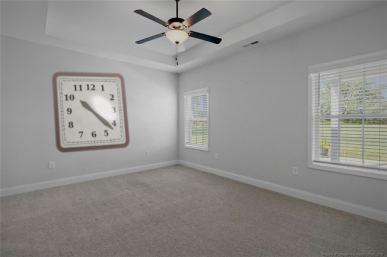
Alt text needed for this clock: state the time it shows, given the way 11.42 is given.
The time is 10.22
